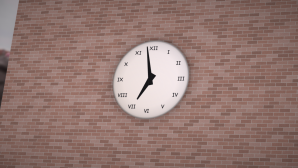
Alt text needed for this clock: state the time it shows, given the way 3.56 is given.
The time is 6.58
